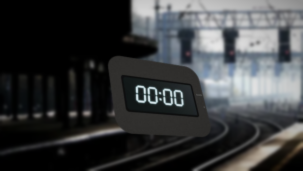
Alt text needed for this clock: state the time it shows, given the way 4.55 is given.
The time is 0.00
